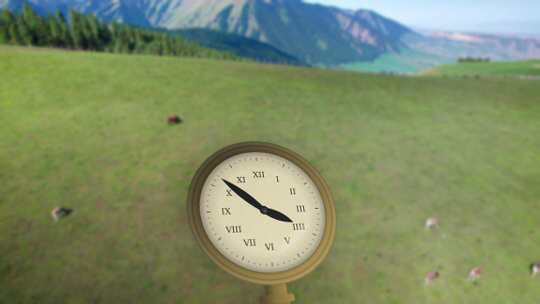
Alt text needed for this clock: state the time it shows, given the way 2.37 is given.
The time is 3.52
